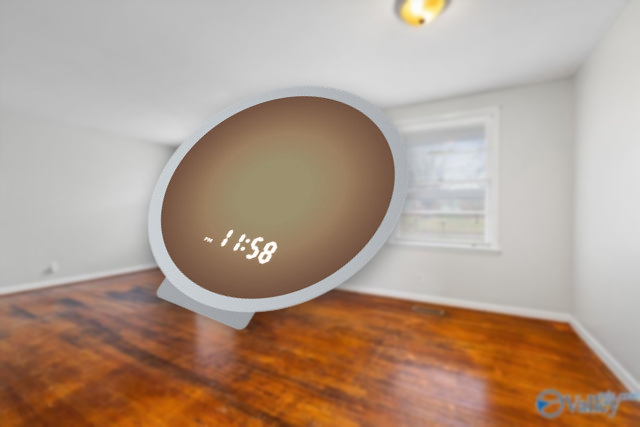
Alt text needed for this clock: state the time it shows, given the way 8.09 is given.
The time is 11.58
